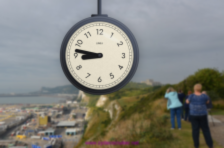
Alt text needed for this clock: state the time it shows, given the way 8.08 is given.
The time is 8.47
